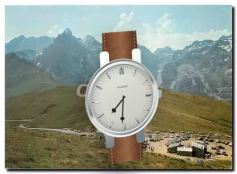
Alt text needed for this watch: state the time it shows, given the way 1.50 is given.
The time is 7.31
